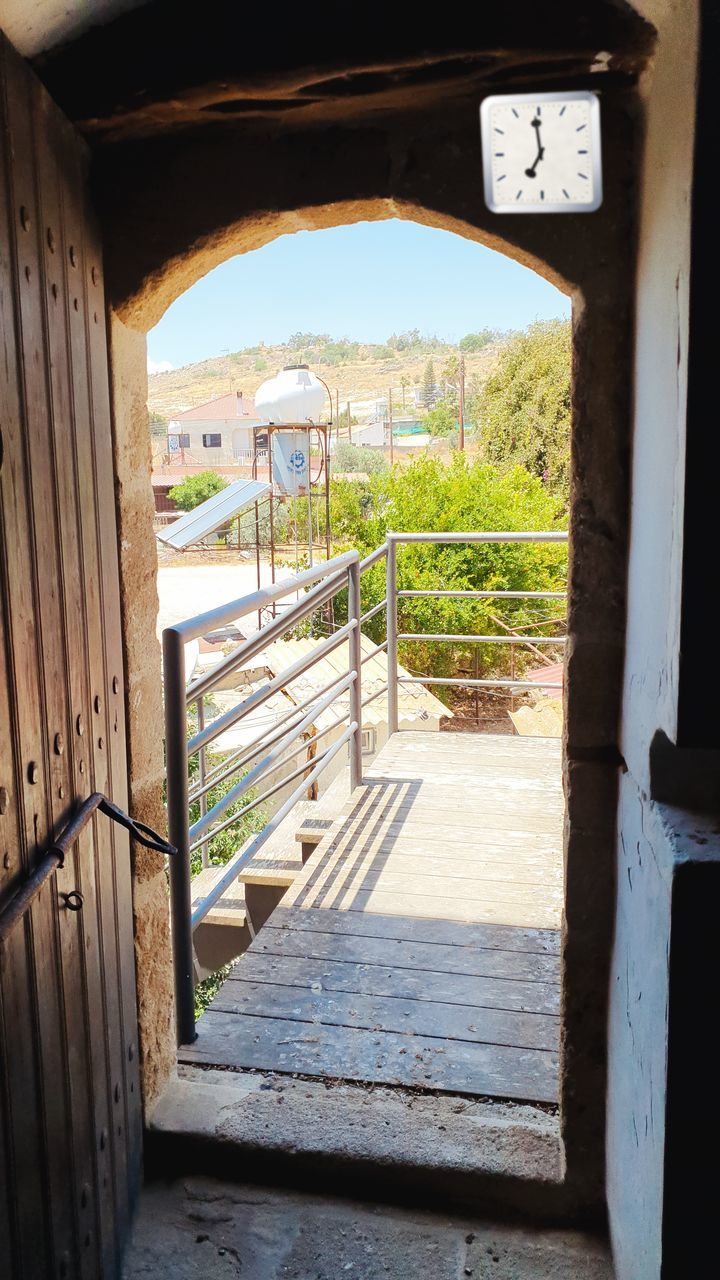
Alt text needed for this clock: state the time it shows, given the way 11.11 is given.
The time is 6.59
